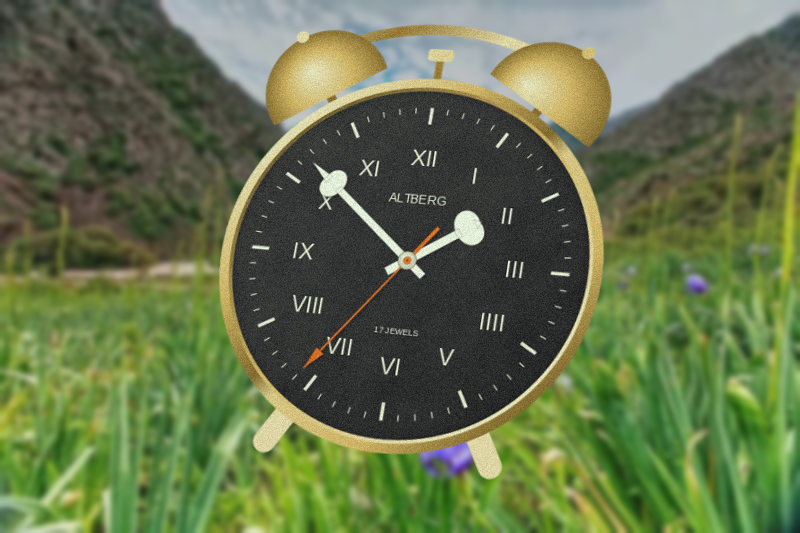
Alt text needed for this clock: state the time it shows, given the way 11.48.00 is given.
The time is 1.51.36
